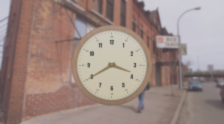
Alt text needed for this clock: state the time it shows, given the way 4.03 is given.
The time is 3.40
